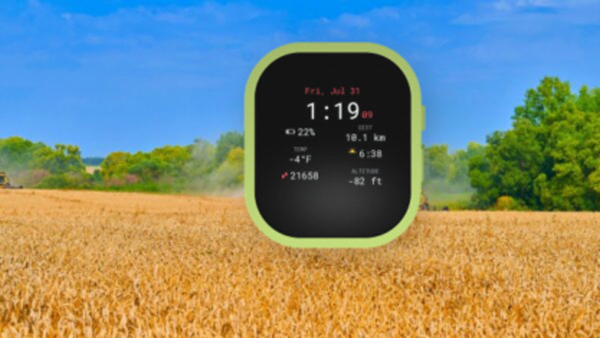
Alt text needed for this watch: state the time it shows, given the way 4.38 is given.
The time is 1.19
